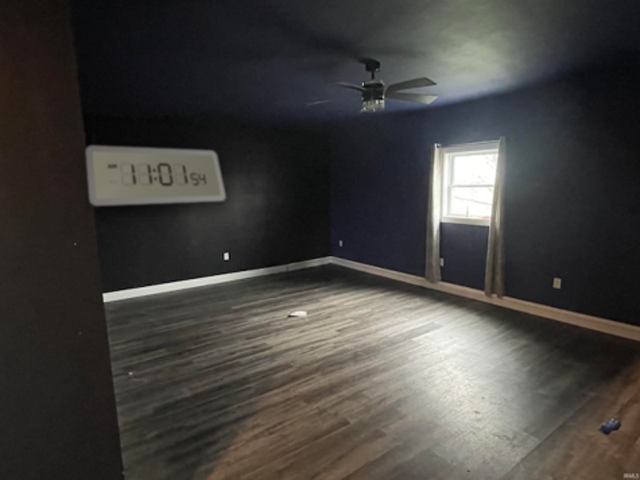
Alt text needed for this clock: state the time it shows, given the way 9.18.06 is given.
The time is 11.01.54
